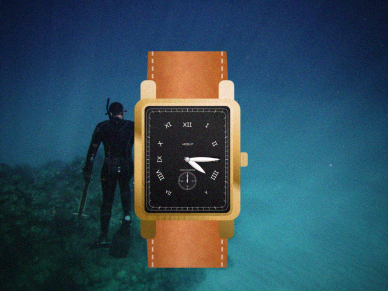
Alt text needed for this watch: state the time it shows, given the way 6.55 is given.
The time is 4.15
